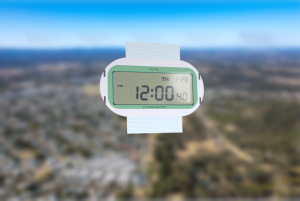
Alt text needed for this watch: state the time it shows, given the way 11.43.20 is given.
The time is 12.00.40
